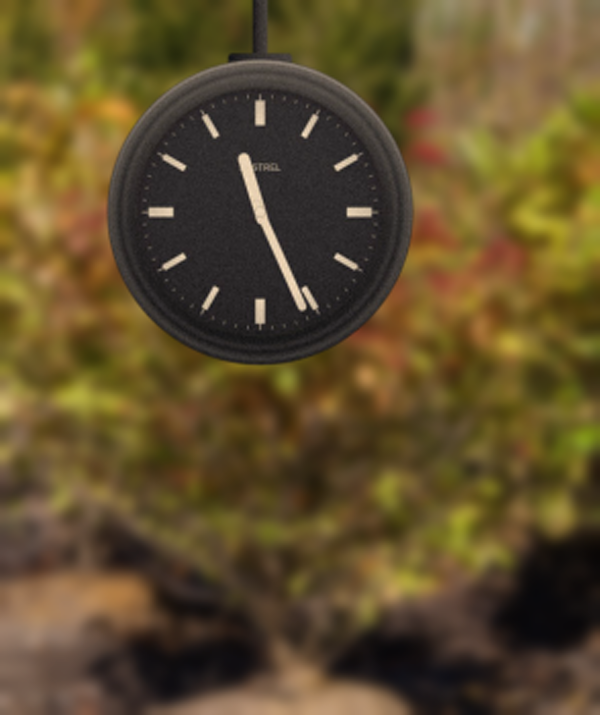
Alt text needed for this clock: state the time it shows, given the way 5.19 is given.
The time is 11.26
